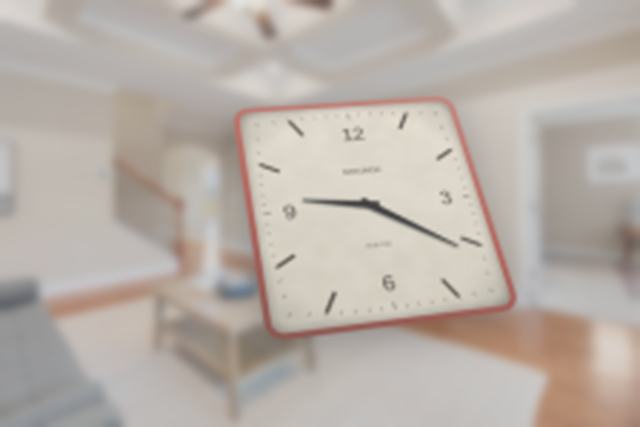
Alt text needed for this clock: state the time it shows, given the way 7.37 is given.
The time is 9.21
